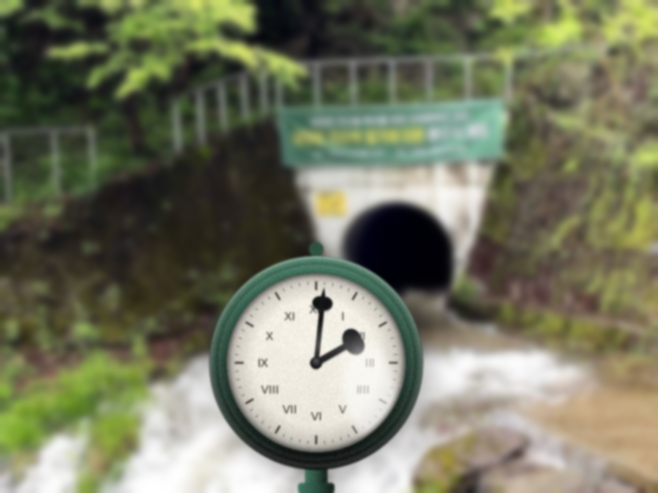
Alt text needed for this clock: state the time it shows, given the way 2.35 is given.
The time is 2.01
